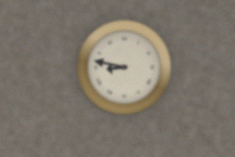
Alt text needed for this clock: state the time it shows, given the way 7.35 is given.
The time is 8.47
